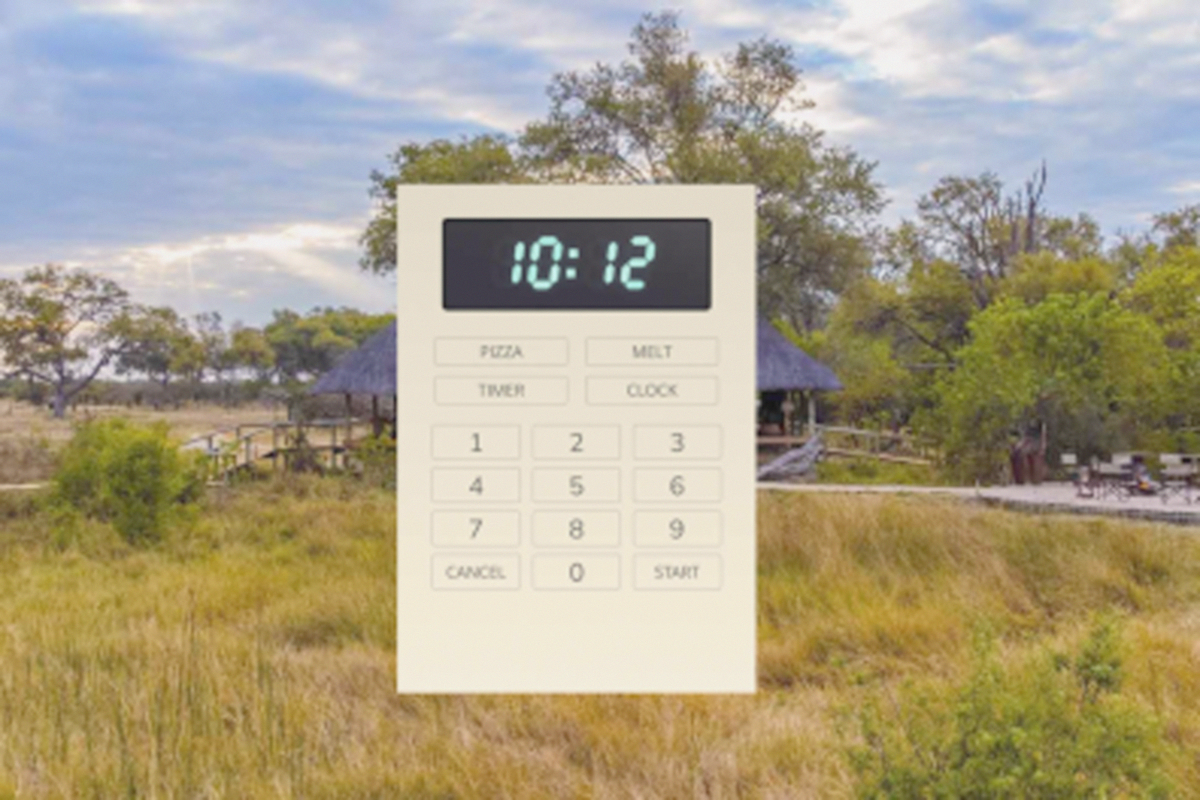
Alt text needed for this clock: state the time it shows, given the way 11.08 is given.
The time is 10.12
